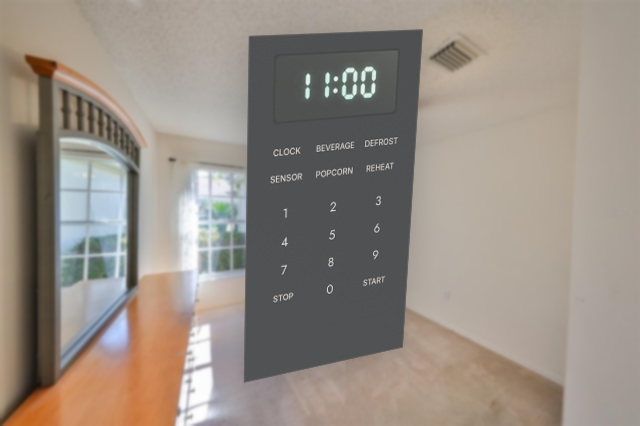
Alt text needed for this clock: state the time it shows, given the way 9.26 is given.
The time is 11.00
